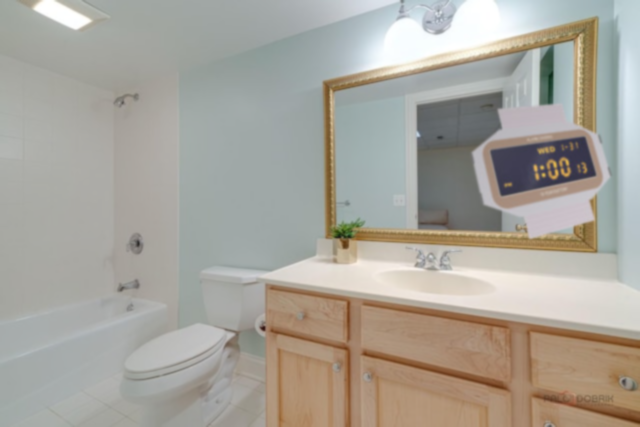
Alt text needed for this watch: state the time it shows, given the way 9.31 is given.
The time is 1.00
